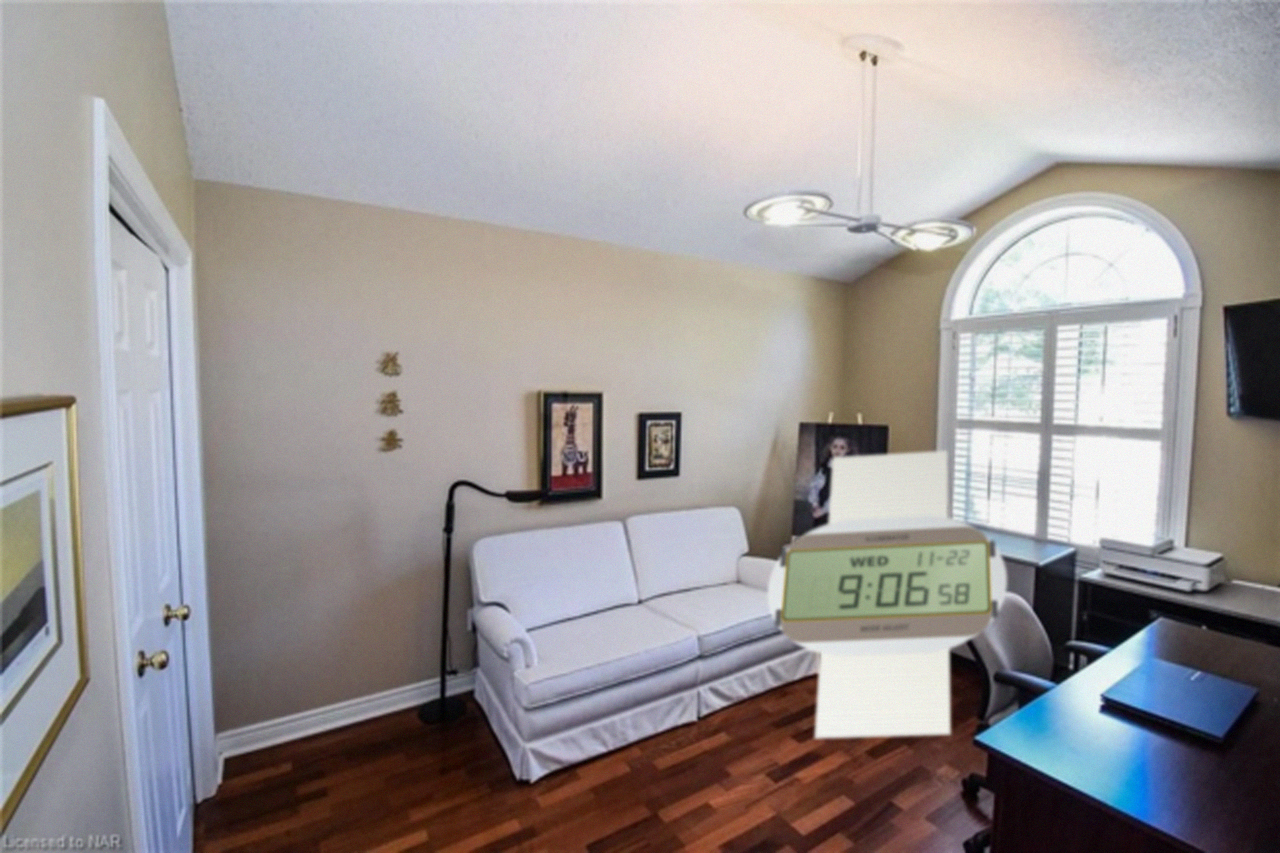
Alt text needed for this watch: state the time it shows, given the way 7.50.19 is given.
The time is 9.06.58
